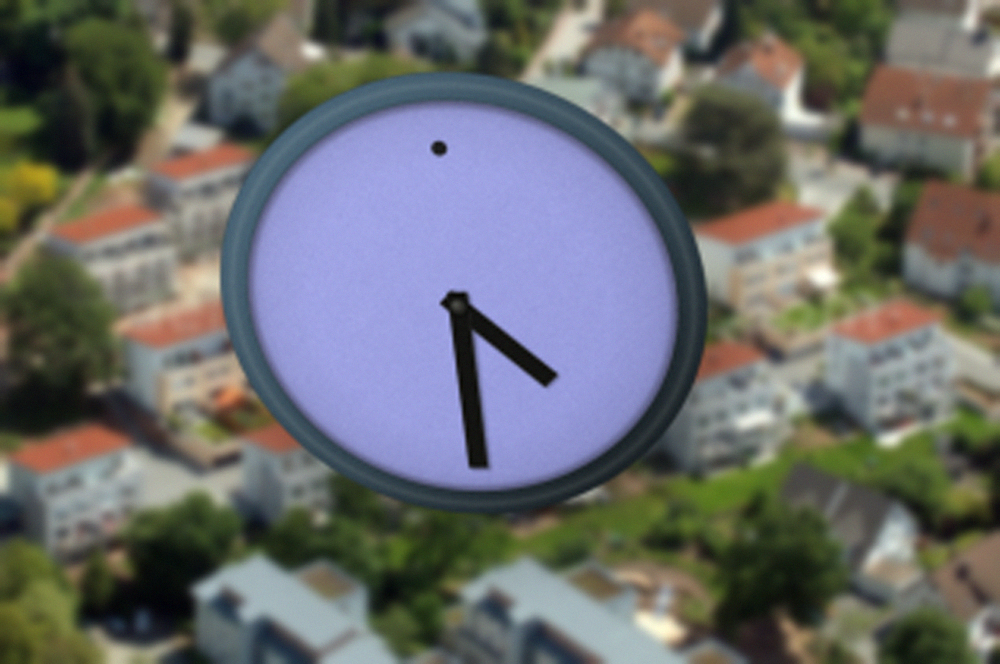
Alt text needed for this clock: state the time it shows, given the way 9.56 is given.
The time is 4.30
